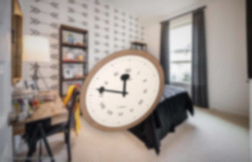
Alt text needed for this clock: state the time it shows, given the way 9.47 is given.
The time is 11.47
